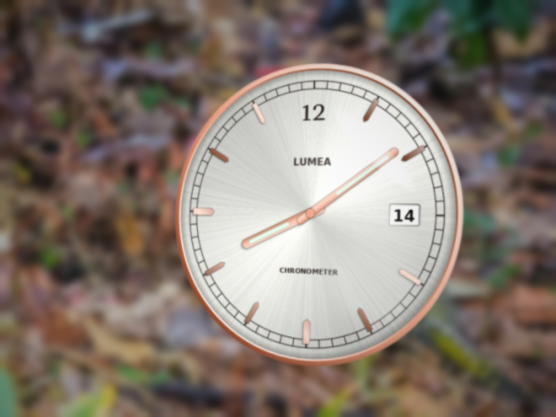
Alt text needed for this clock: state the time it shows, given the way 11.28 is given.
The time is 8.09
